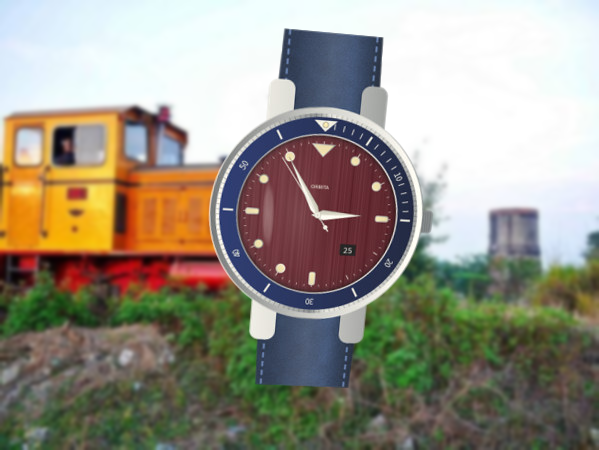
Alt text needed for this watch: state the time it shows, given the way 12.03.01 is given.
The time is 2.54.54
